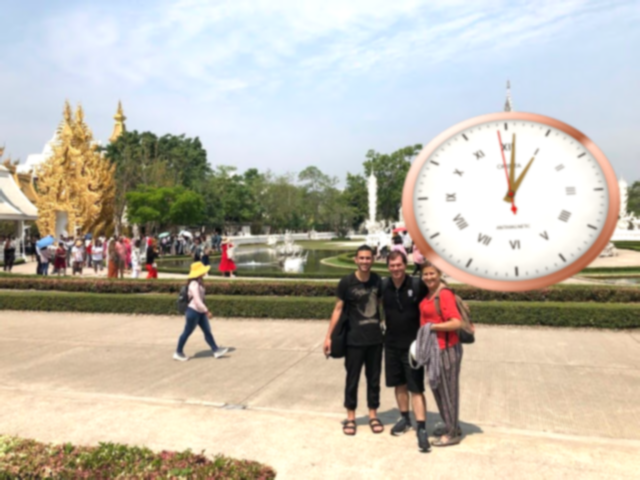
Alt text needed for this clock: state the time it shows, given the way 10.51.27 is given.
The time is 1.00.59
